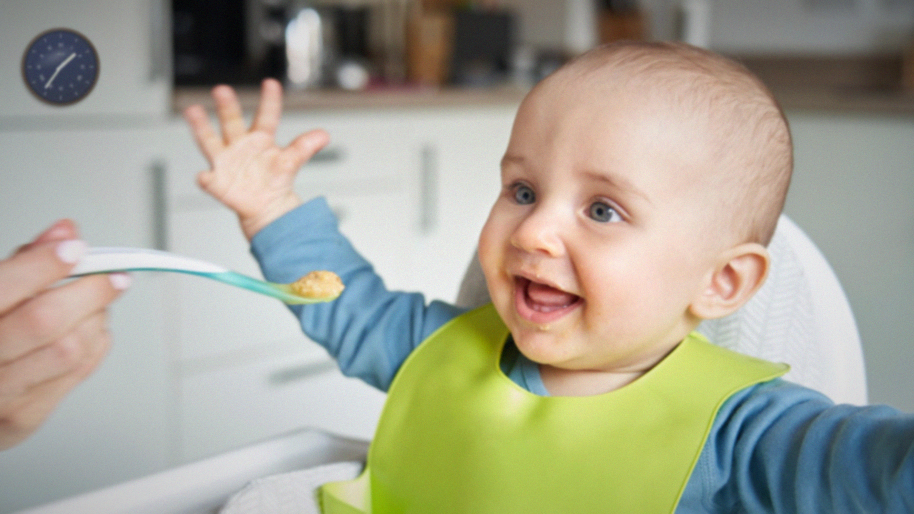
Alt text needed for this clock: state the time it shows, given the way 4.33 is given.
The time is 1.36
